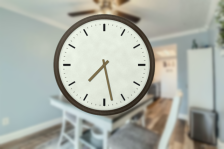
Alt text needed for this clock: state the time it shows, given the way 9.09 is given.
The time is 7.28
